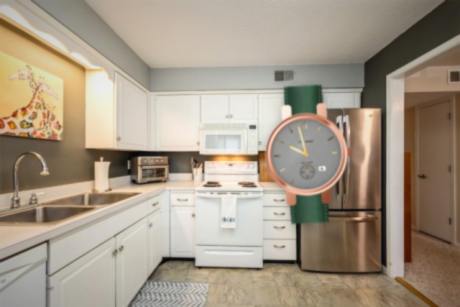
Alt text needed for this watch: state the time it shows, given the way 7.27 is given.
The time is 9.58
